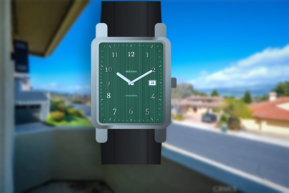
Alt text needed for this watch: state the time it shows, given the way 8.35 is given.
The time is 10.10
